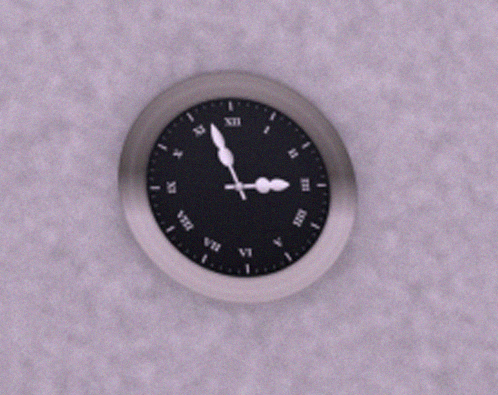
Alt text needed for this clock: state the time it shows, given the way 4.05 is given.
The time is 2.57
